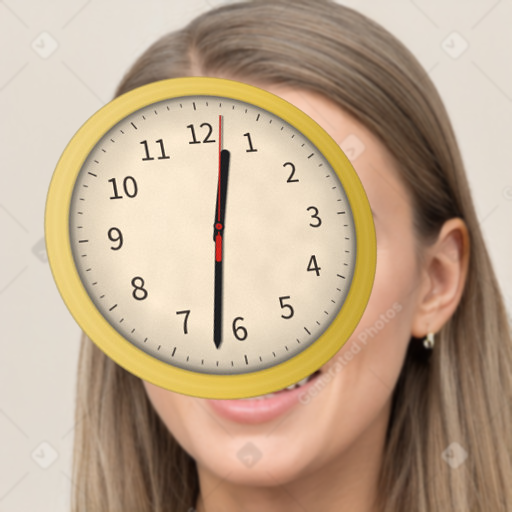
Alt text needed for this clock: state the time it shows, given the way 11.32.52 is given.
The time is 12.32.02
